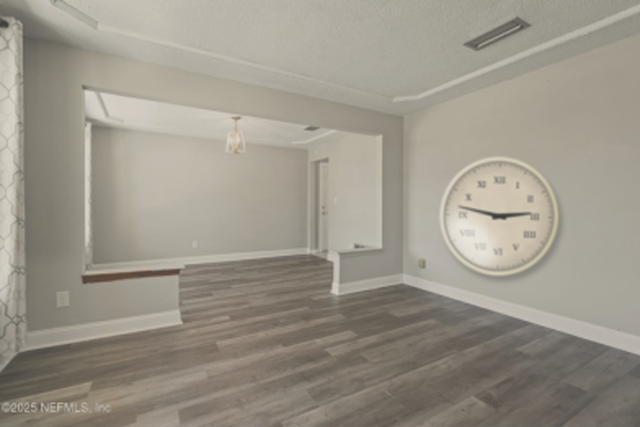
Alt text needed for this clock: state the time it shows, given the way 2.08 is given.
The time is 2.47
